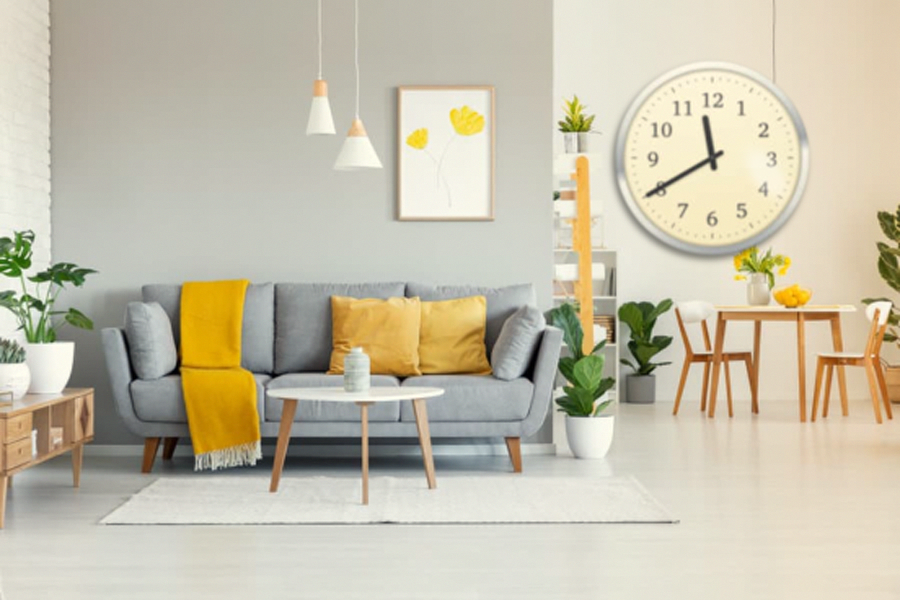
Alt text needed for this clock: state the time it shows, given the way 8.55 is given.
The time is 11.40
